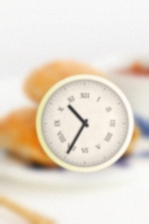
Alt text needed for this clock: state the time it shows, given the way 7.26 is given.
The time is 10.35
